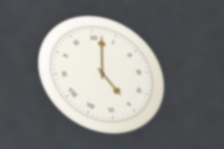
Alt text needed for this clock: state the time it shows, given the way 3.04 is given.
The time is 5.02
